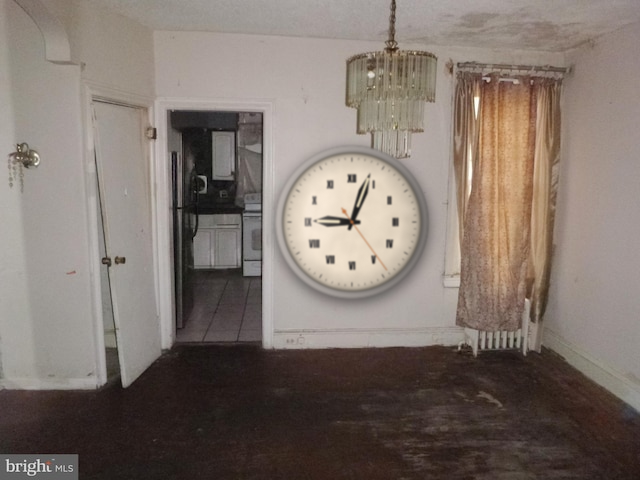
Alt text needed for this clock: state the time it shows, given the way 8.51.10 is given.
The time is 9.03.24
